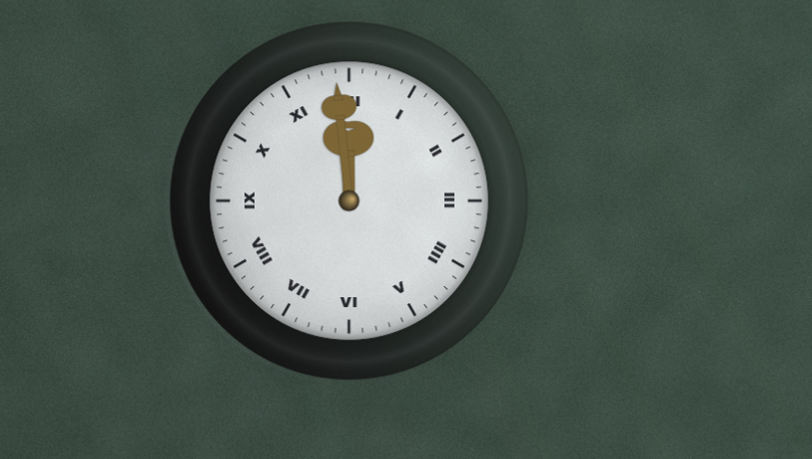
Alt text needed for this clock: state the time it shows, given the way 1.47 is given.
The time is 11.59
